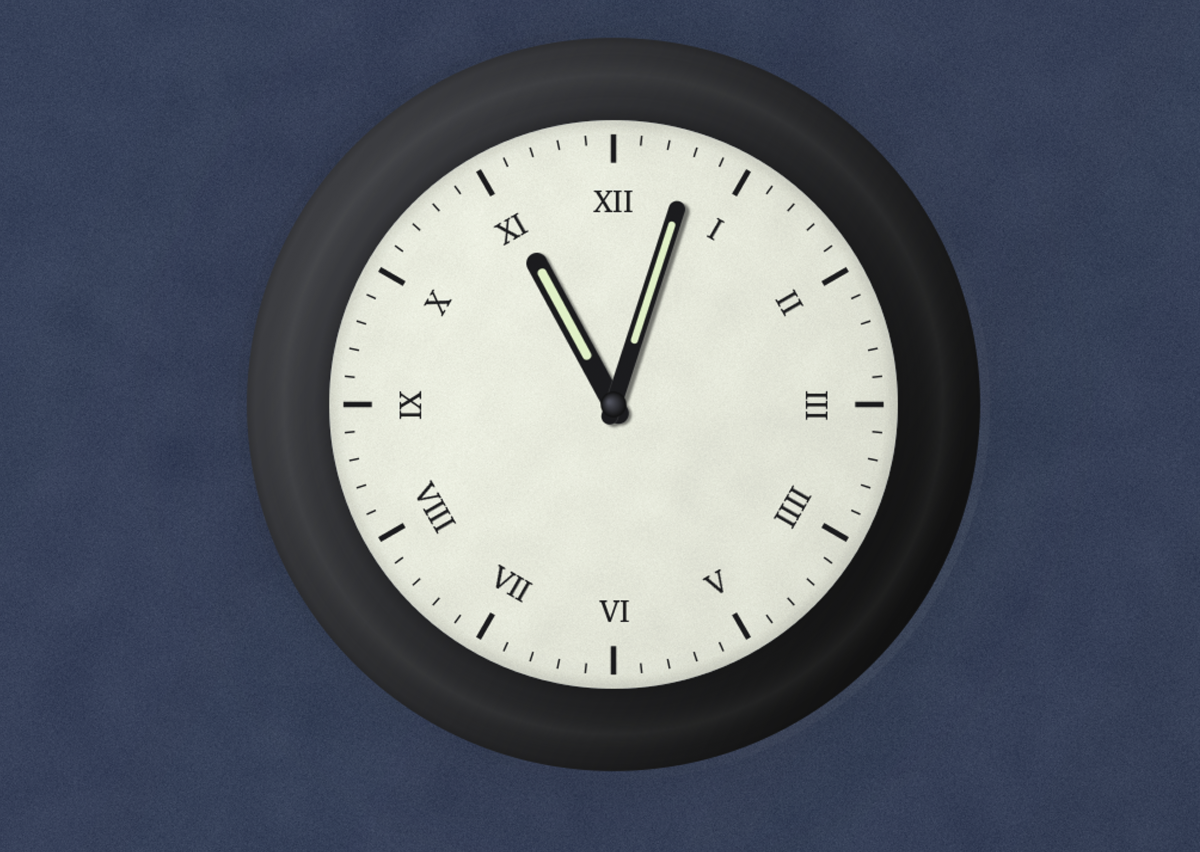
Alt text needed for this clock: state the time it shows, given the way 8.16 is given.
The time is 11.03
